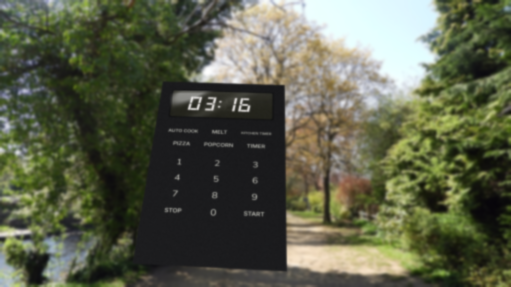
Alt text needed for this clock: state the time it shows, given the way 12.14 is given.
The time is 3.16
